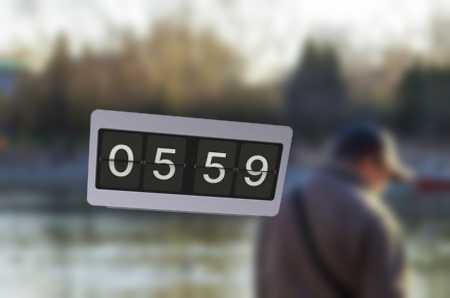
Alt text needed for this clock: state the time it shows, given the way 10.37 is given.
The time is 5.59
